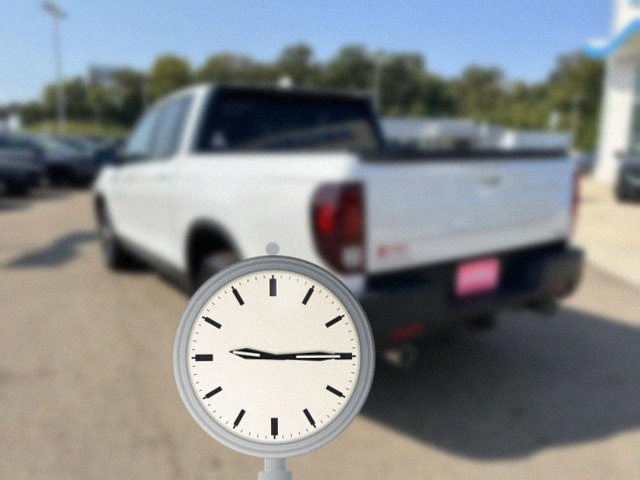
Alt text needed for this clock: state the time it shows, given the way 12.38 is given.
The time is 9.15
